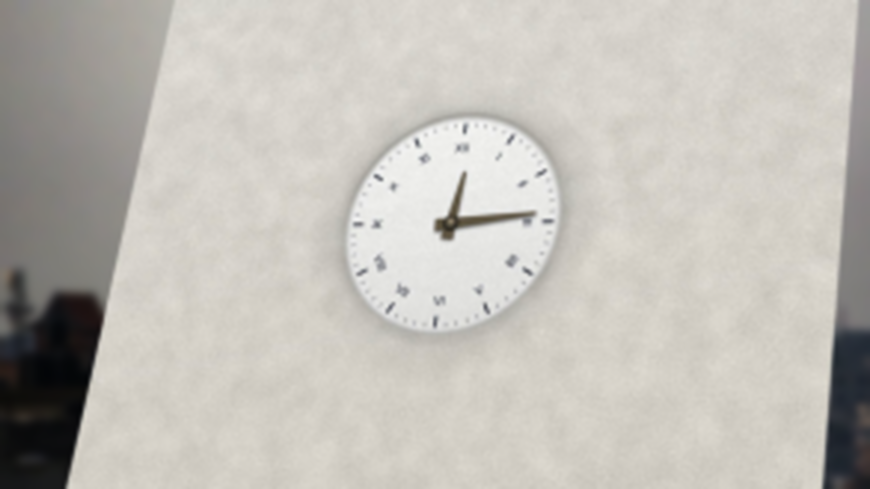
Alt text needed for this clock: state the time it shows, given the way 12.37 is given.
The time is 12.14
